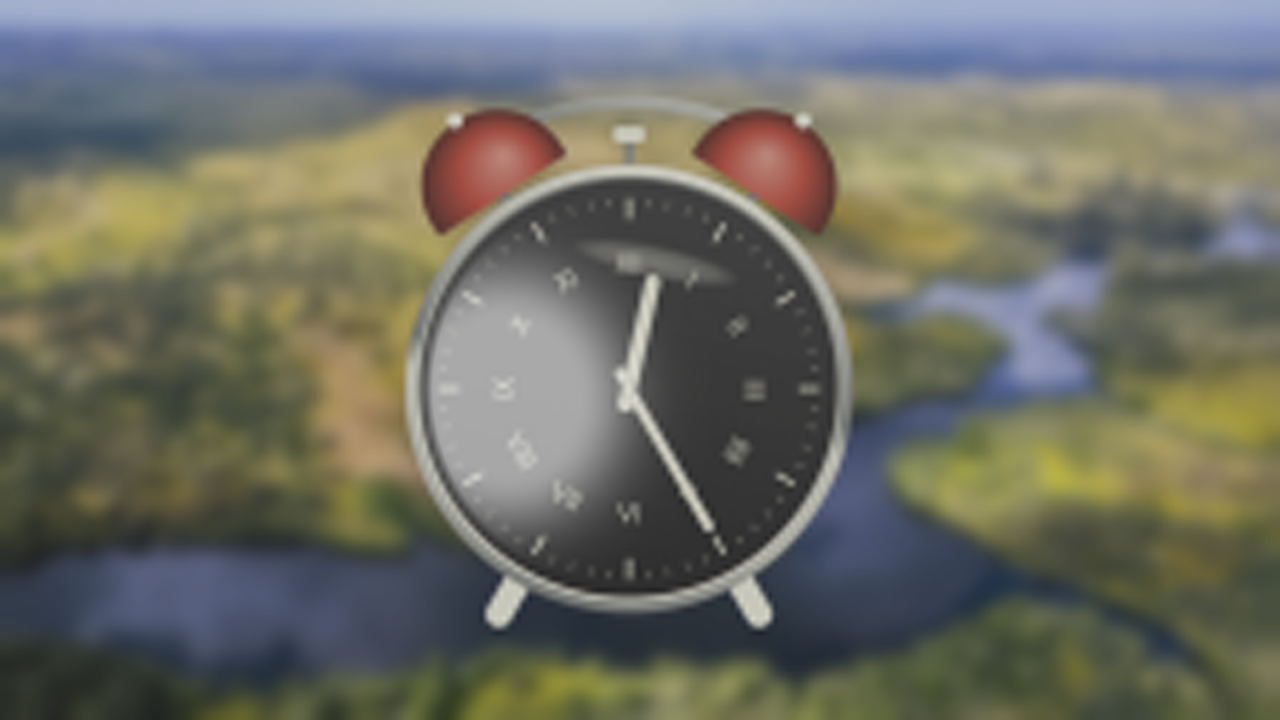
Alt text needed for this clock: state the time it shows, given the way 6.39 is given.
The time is 12.25
